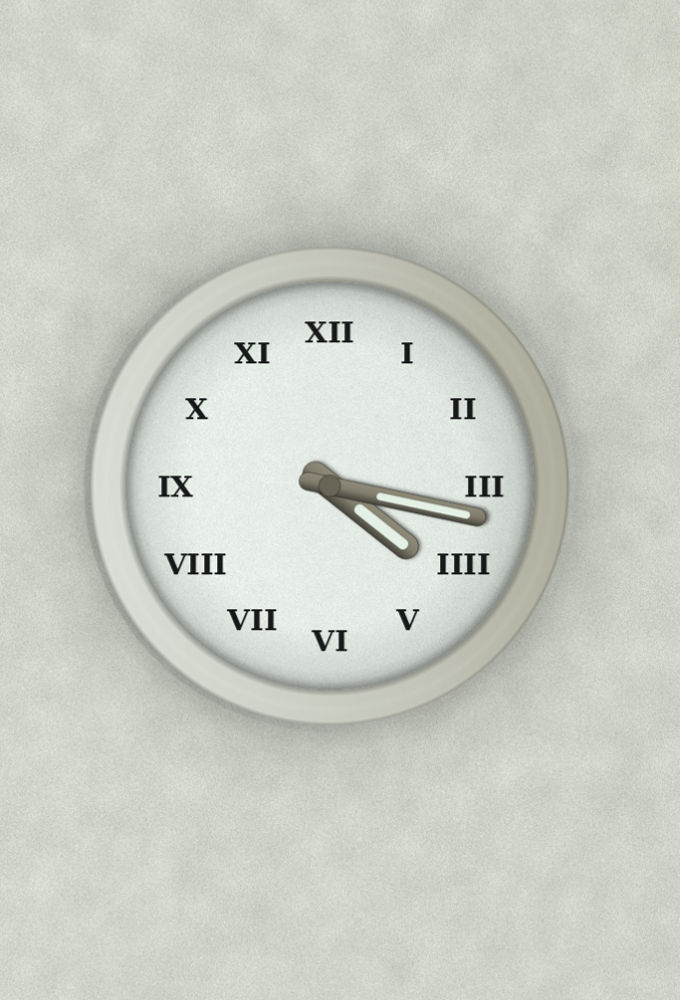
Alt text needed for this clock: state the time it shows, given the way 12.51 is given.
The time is 4.17
